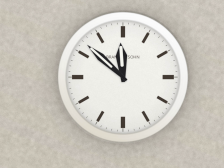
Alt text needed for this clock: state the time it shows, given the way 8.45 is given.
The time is 11.52
